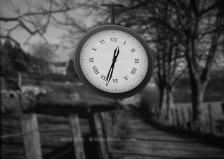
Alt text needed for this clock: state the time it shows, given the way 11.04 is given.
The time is 12.33
